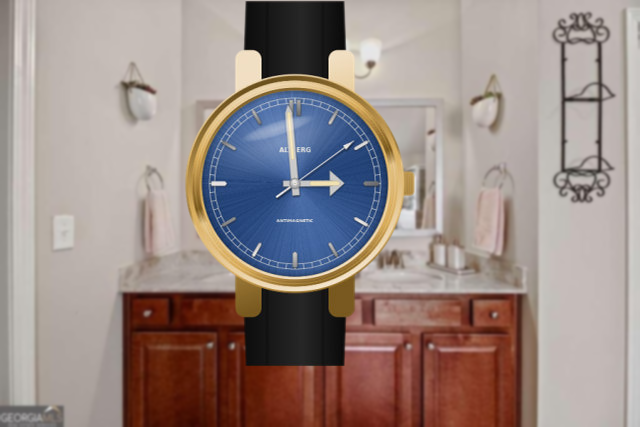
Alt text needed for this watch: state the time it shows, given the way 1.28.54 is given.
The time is 2.59.09
